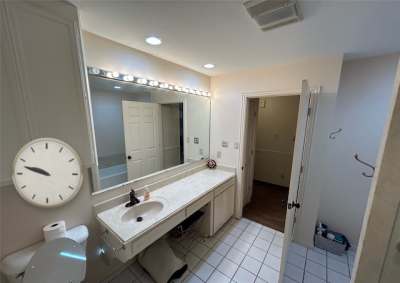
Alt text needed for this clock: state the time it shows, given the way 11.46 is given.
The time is 9.48
